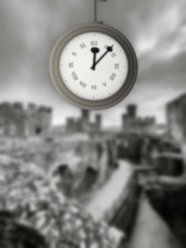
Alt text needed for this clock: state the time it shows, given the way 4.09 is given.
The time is 12.07
